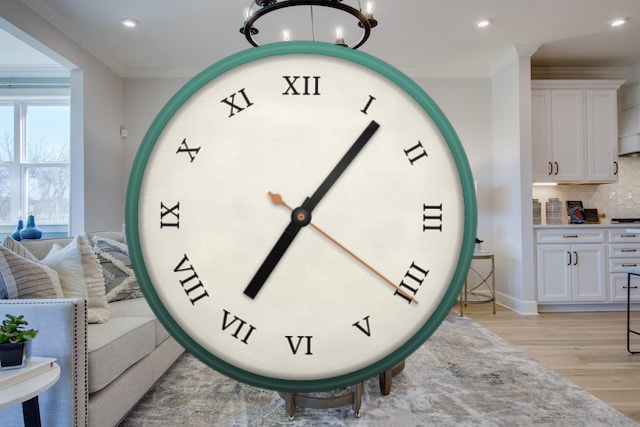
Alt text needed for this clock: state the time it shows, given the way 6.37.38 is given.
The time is 7.06.21
